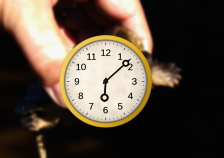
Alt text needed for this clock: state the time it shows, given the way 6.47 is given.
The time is 6.08
